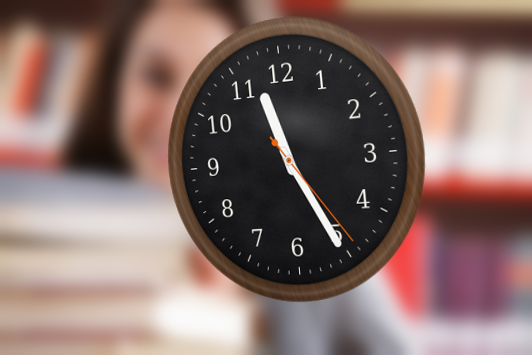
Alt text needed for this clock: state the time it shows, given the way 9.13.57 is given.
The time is 11.25.24
